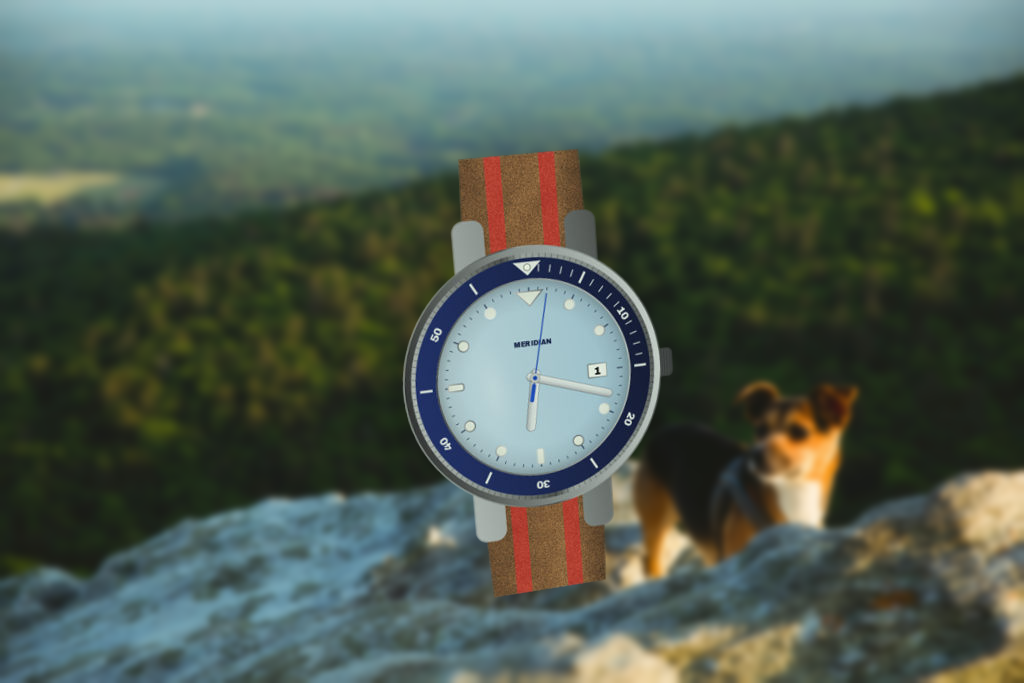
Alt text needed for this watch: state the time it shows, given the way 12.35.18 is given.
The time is 6.18.02
